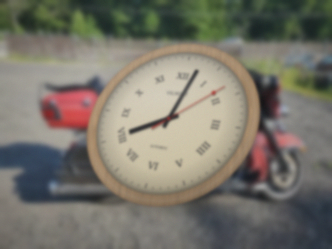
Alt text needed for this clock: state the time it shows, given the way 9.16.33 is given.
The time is 8.02.08
